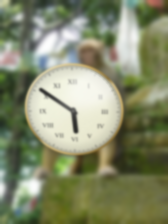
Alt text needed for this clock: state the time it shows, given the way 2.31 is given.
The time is 5.51
